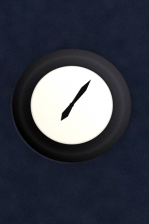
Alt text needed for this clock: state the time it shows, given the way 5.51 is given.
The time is 7.06
